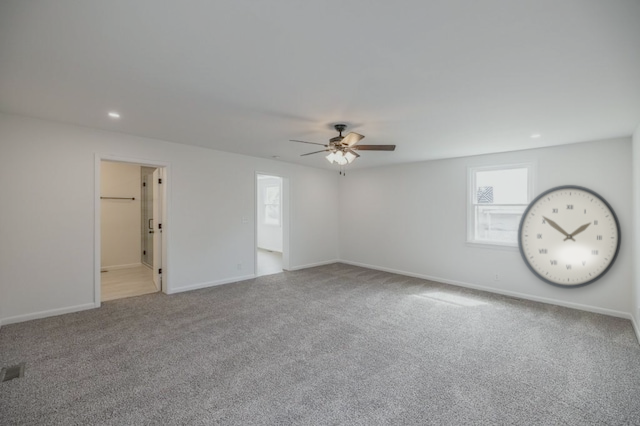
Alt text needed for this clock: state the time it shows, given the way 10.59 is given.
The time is 1.51
